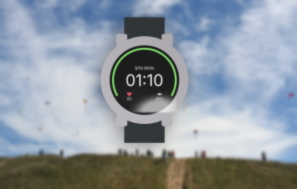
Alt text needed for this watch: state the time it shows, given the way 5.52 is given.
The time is 1.10
